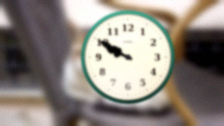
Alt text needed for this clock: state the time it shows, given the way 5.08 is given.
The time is 9.50
